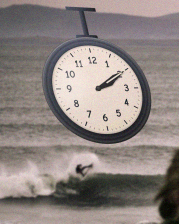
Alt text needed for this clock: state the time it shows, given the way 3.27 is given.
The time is 2.10
